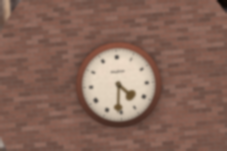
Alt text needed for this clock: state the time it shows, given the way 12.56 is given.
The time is 4.31
